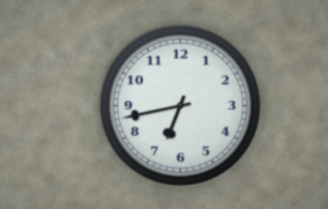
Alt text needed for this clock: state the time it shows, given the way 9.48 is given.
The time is 6.43
